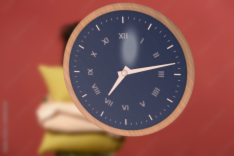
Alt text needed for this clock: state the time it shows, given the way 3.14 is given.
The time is 7.13
